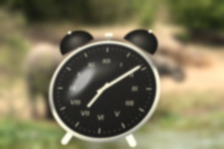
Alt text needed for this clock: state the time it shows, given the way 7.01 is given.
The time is 7.09
